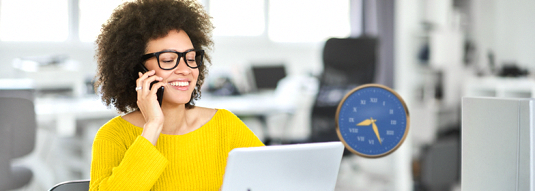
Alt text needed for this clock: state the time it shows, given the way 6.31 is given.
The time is 8.26
